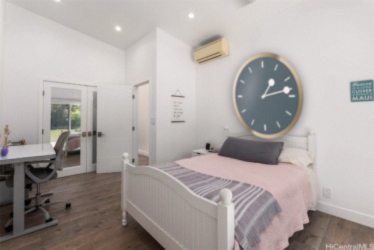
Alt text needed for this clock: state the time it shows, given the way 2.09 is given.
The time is 1.13
